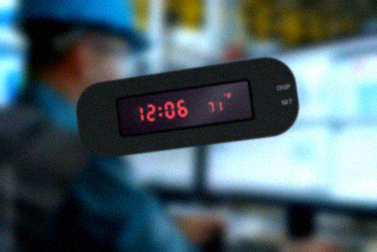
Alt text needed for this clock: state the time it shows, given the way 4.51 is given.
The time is 12.06
